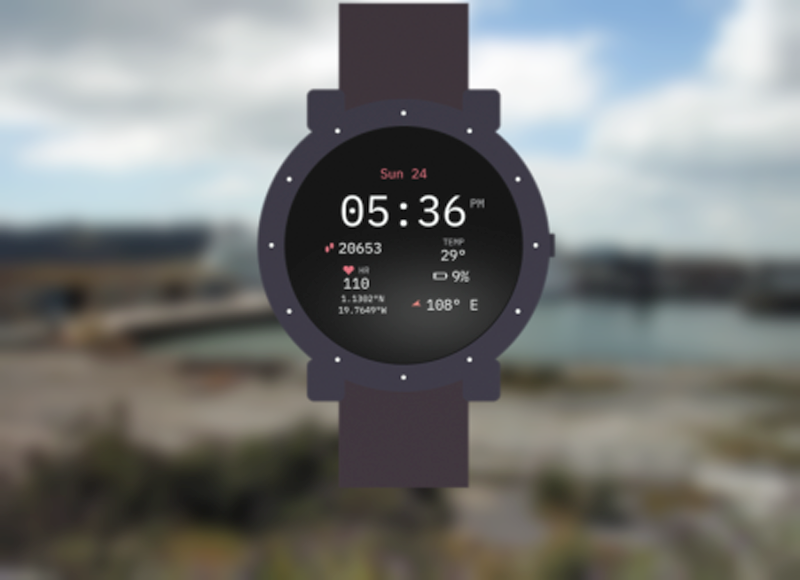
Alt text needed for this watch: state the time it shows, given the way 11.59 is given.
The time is 5.36
